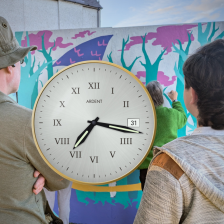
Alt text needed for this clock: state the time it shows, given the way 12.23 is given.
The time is 7.17
